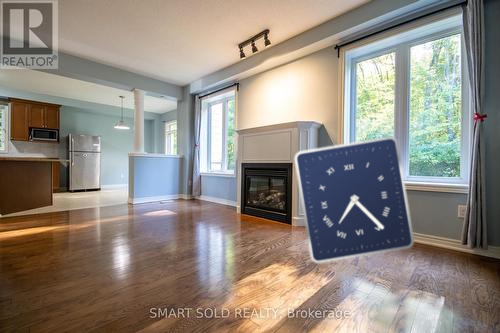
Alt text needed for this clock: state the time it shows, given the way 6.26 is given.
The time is 7.24
